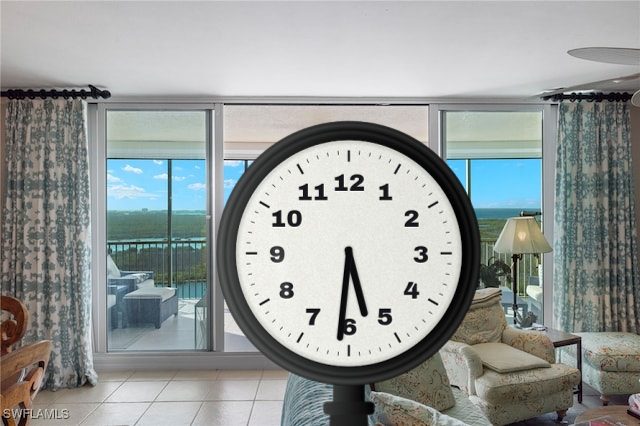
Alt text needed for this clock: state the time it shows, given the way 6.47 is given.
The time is 5.31
